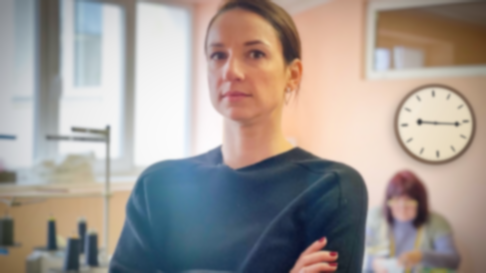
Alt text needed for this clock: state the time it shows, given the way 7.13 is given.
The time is 9.16
